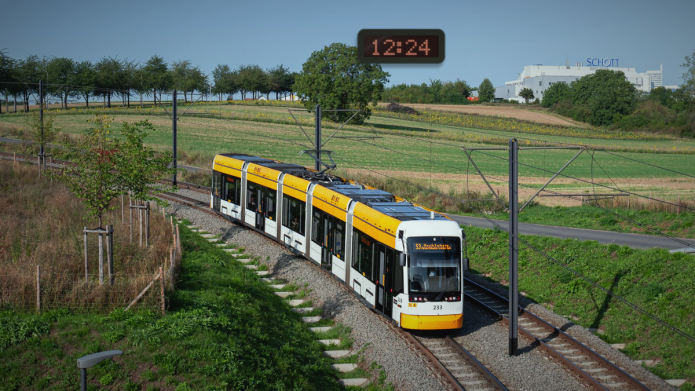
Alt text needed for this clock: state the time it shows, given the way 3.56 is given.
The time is 12.24
